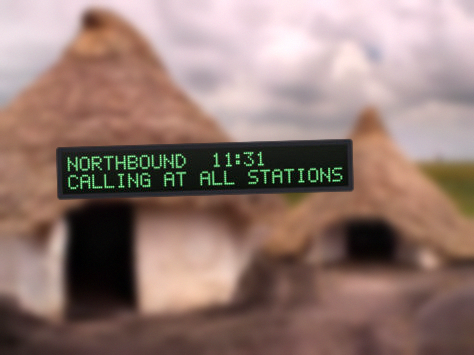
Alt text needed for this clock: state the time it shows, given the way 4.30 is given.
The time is 11.31
